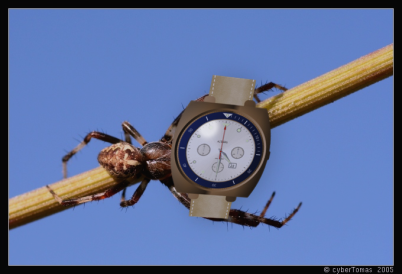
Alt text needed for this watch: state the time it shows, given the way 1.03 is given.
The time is 4.30
